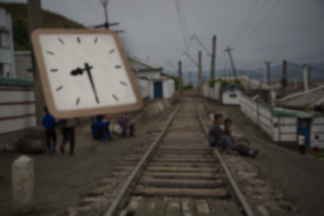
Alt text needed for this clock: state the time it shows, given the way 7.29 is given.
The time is 8.30
